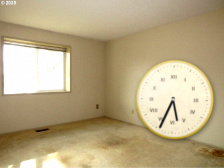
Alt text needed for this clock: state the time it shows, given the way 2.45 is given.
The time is 5.34
